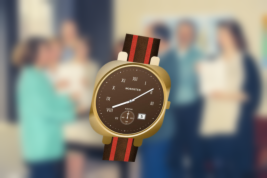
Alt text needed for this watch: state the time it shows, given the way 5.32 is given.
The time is 8.09
